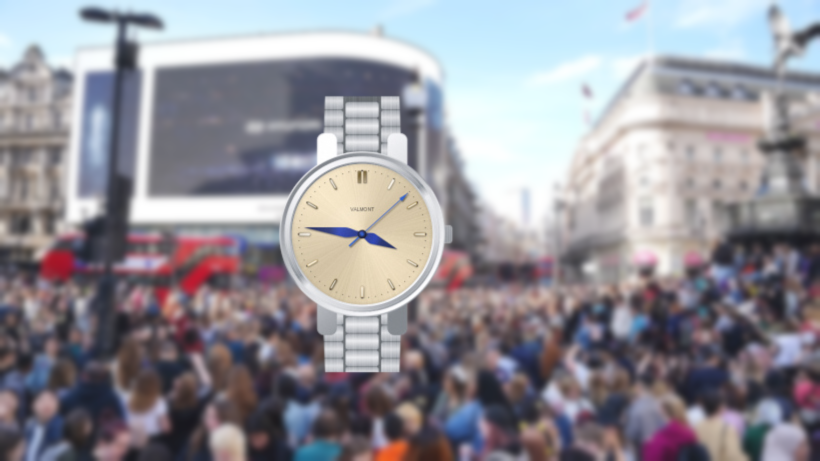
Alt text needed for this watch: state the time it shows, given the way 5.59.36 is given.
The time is 3.46.08
